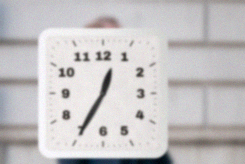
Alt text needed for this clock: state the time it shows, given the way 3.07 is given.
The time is 12.35
